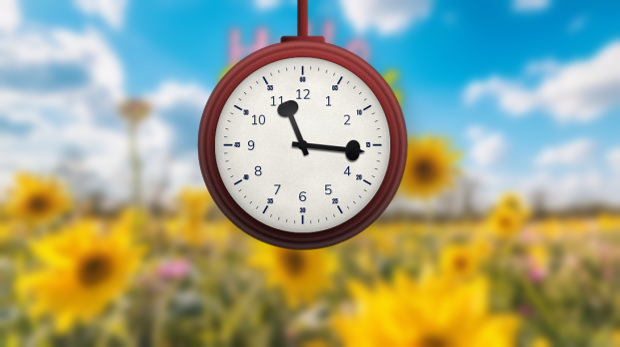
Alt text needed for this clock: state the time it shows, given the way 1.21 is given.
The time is 11.16
